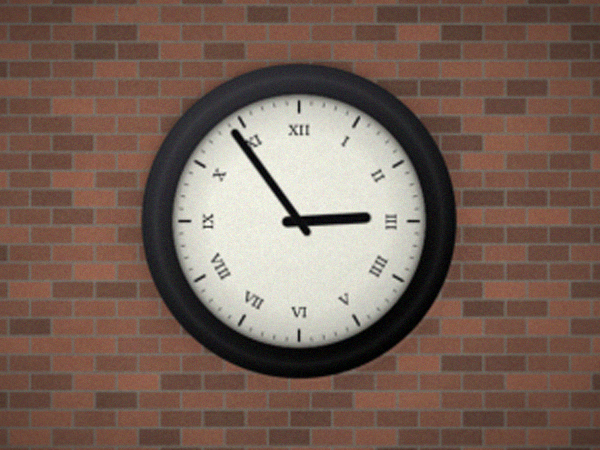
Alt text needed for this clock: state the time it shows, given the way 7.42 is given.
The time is 2.54
